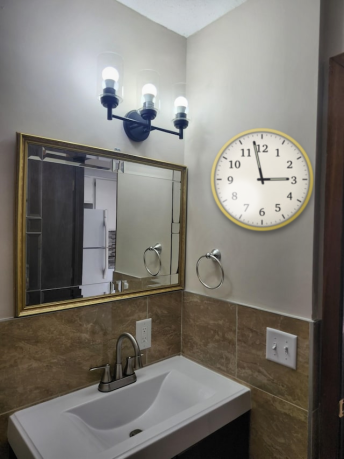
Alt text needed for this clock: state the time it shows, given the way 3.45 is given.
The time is 2.58
